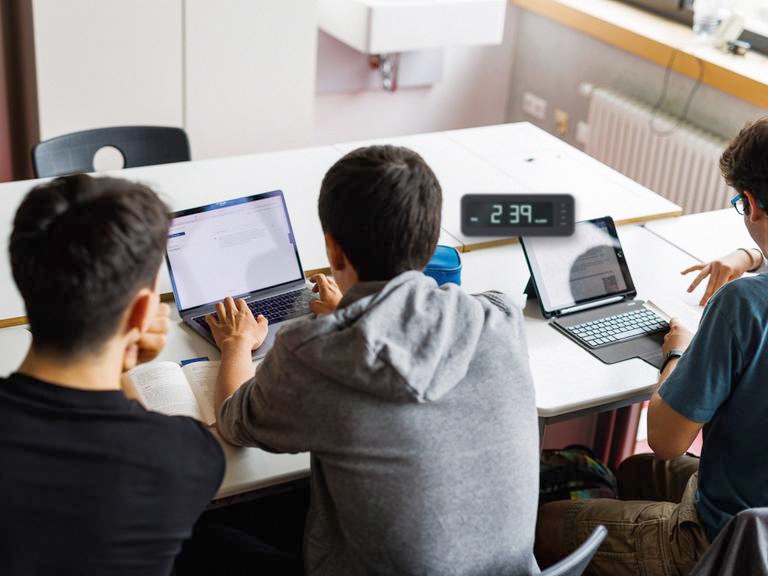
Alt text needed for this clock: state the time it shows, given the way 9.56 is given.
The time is 2.39
